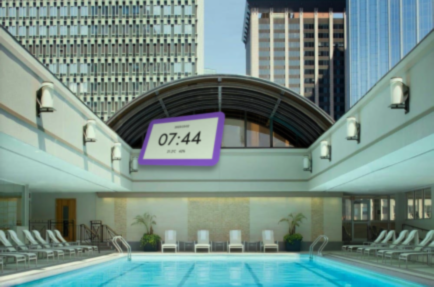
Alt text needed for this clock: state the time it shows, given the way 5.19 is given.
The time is 7.44
